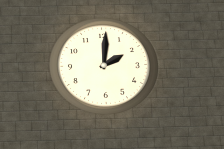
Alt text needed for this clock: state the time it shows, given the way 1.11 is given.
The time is 2.01
